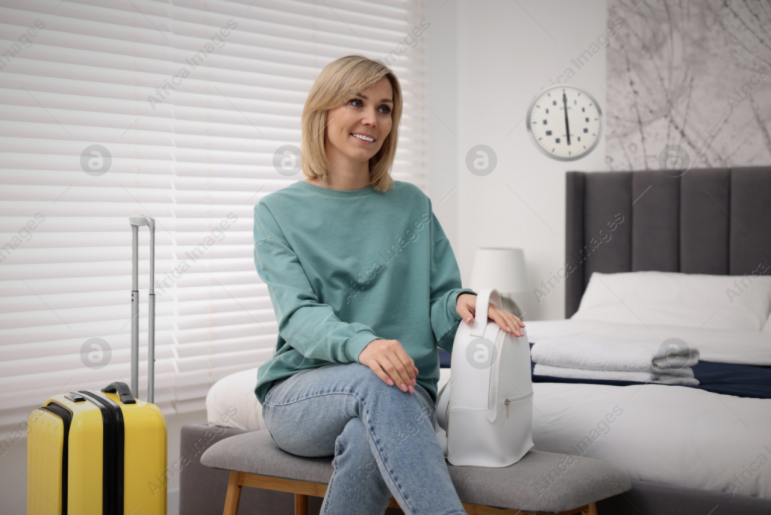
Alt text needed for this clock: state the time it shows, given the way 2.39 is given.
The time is 6.00
